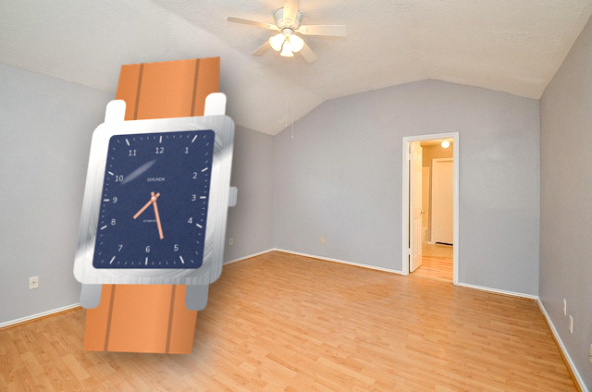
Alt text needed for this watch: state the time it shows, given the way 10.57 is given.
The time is 7.27
